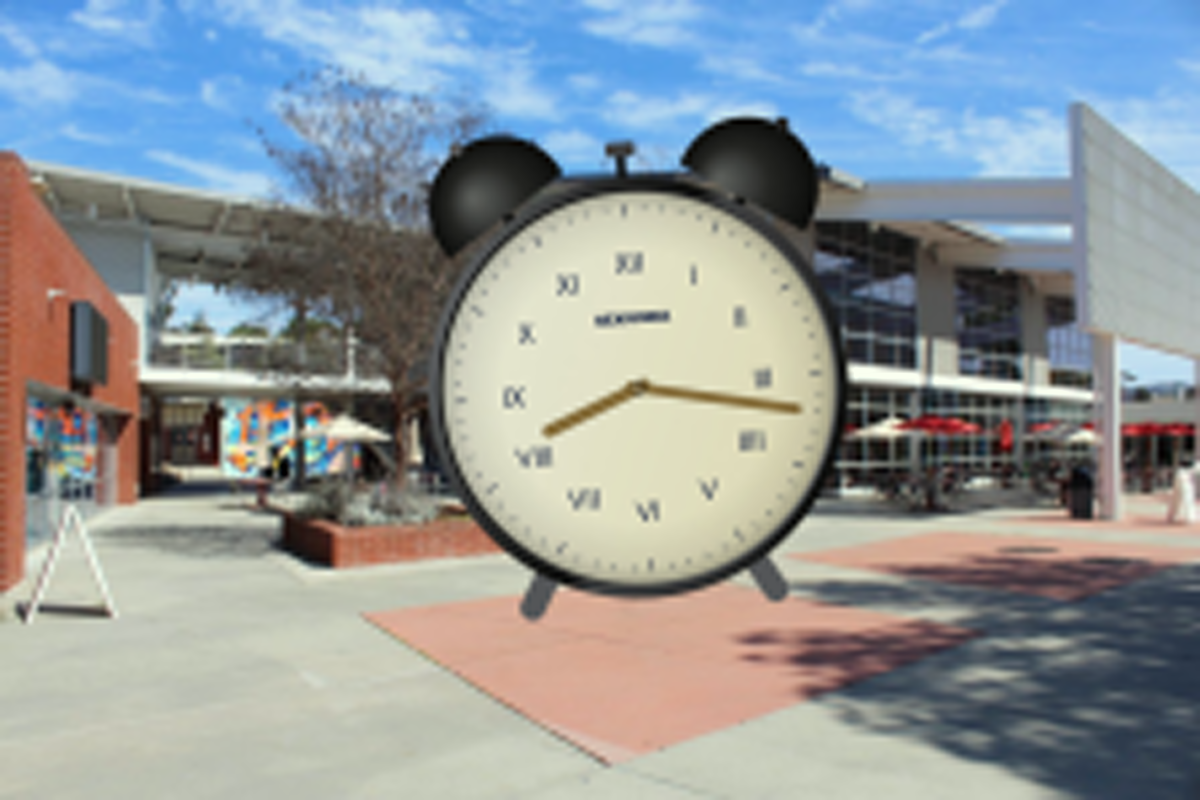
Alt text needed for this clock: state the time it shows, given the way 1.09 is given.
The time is 8.17
